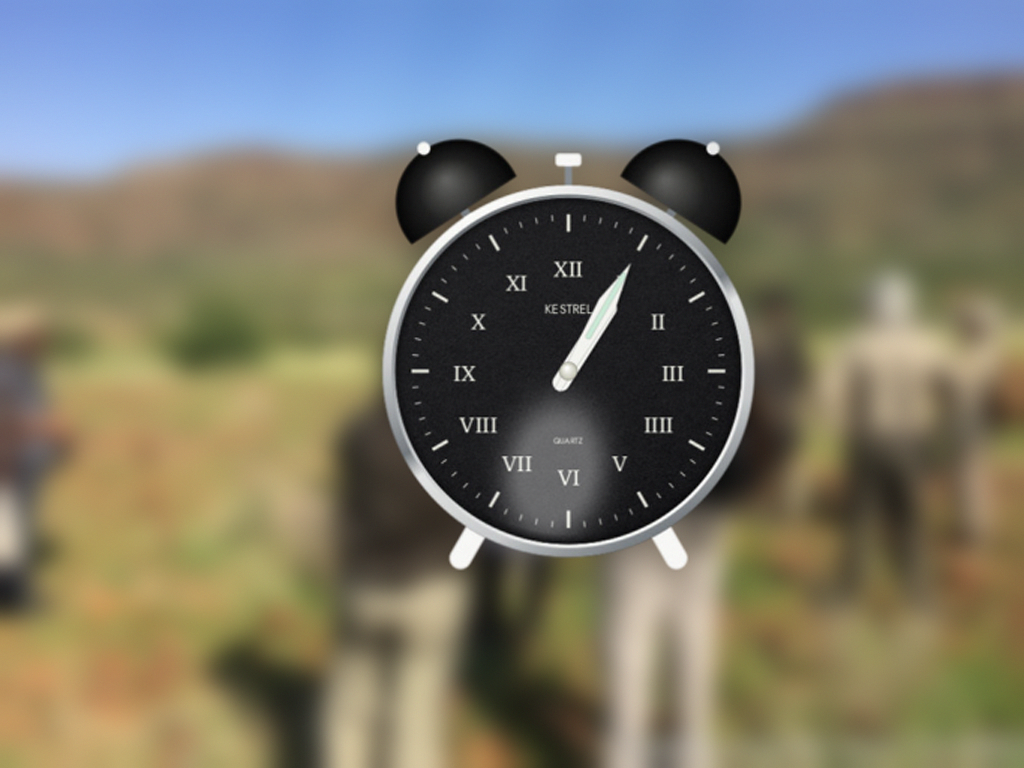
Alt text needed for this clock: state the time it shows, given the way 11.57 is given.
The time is 1.05
